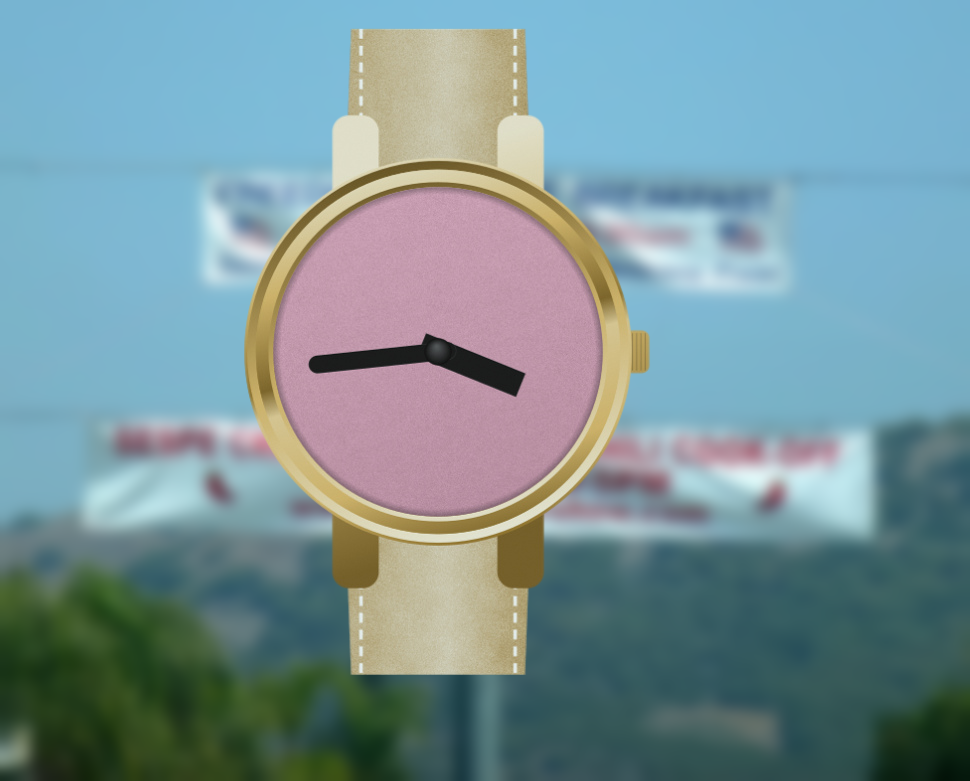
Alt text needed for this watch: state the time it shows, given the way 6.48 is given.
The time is 3.44
